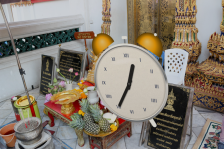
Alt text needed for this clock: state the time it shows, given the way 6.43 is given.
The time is 12.35
